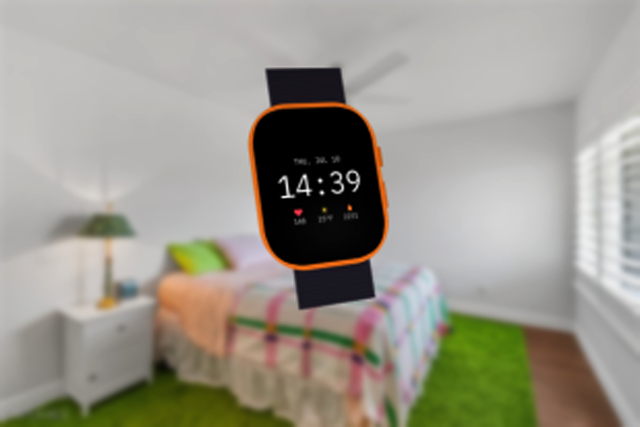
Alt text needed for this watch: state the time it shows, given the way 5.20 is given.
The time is 14.39
